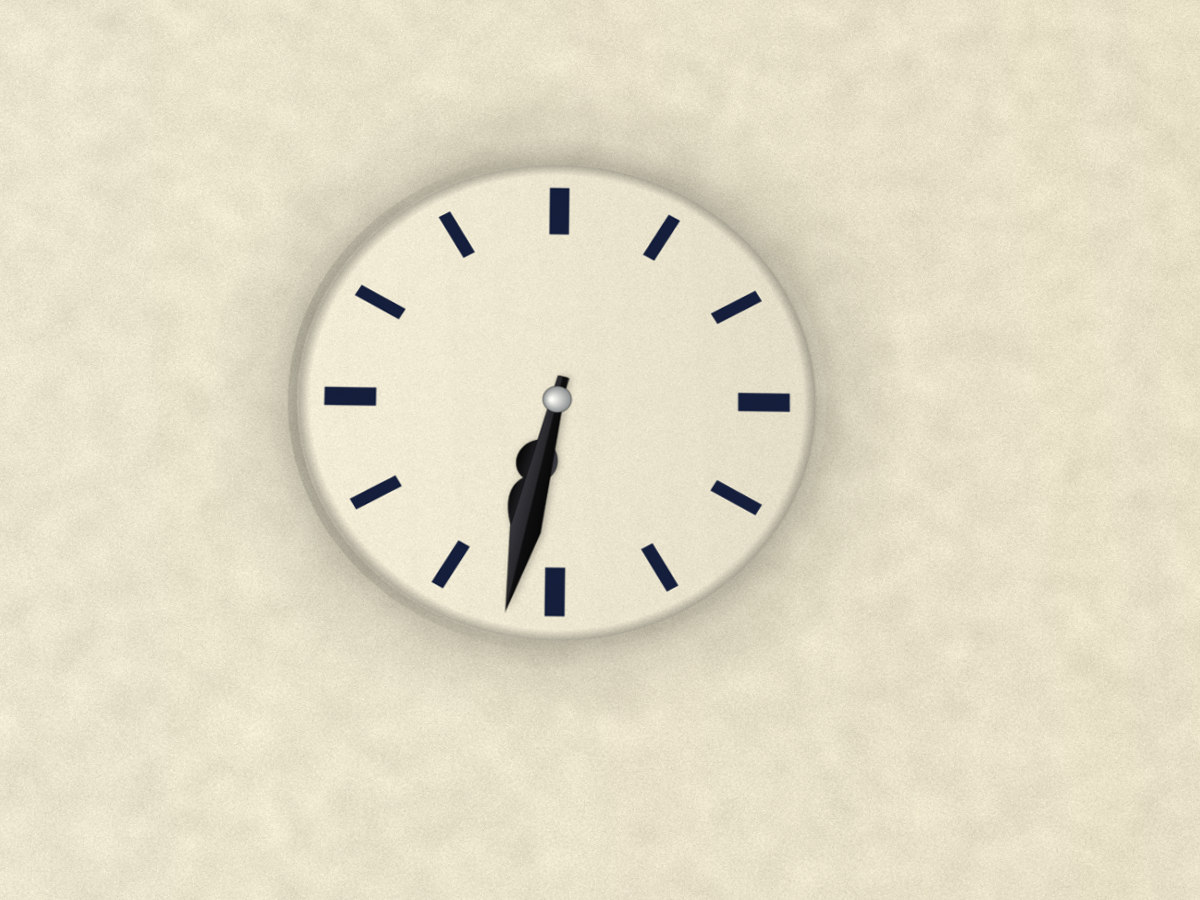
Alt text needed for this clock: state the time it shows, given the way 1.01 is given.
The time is 6.32
